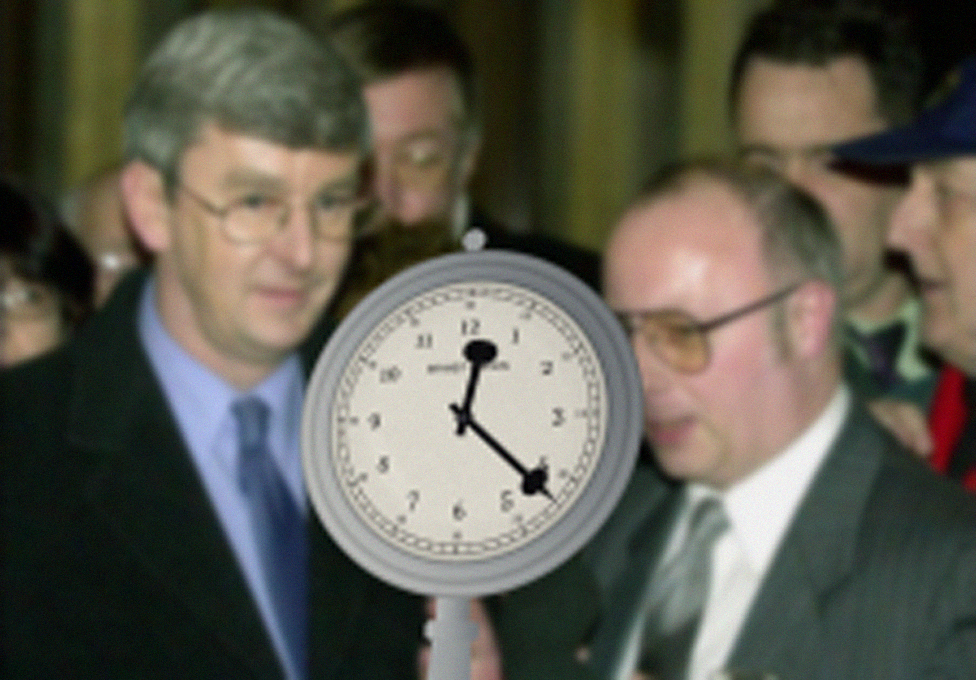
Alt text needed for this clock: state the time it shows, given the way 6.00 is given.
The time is 12.22
